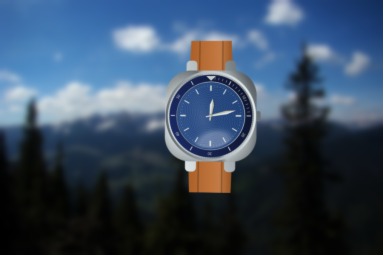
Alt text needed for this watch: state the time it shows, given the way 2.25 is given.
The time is 12.13
